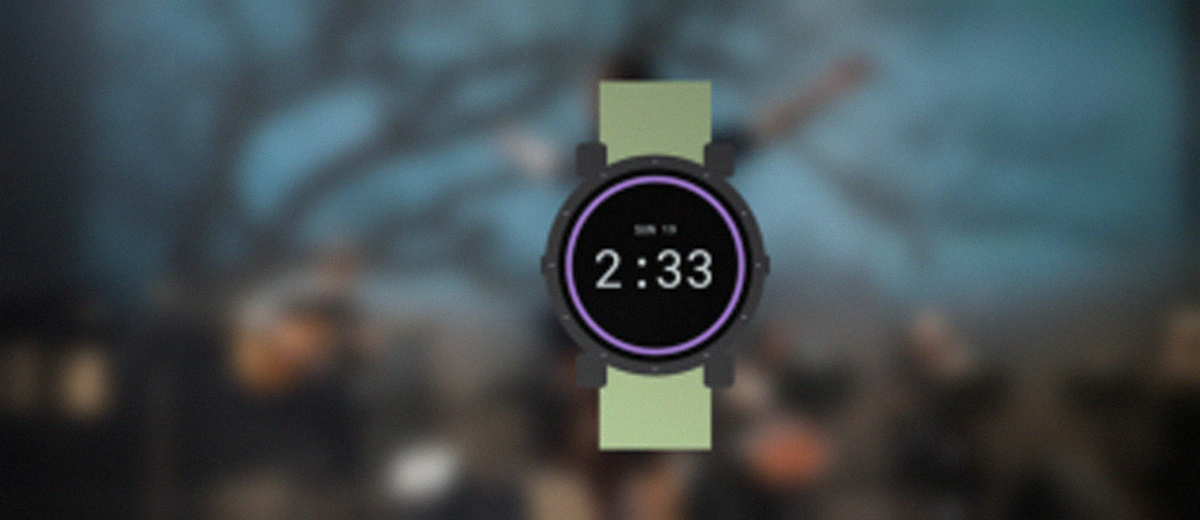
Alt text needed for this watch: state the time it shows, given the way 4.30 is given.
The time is 2.33
